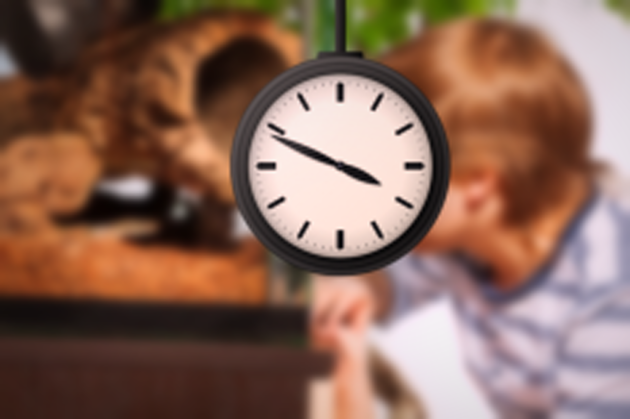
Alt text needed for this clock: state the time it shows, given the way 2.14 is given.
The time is 3.49
